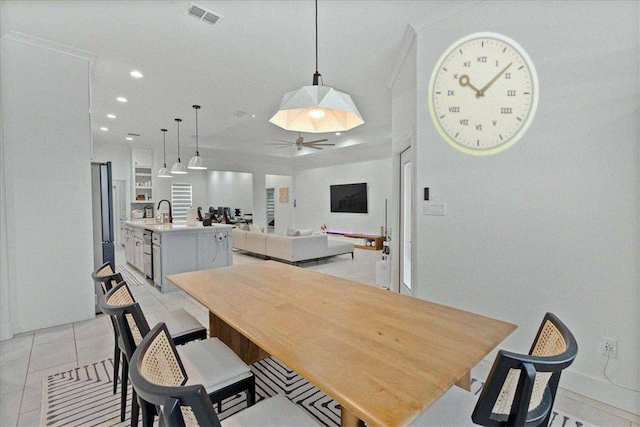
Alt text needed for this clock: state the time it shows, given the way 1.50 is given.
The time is 10.08
